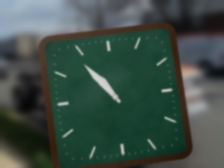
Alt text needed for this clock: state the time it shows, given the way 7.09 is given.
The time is 10.54
